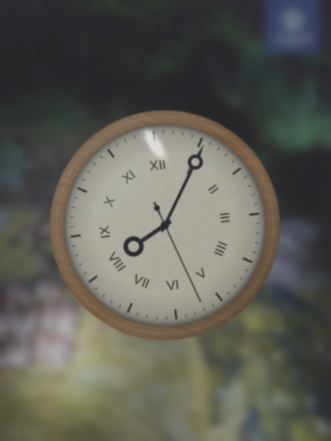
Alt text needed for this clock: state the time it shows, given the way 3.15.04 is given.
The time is 8.05.27
